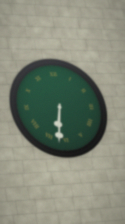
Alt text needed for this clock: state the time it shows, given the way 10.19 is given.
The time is 6.32
